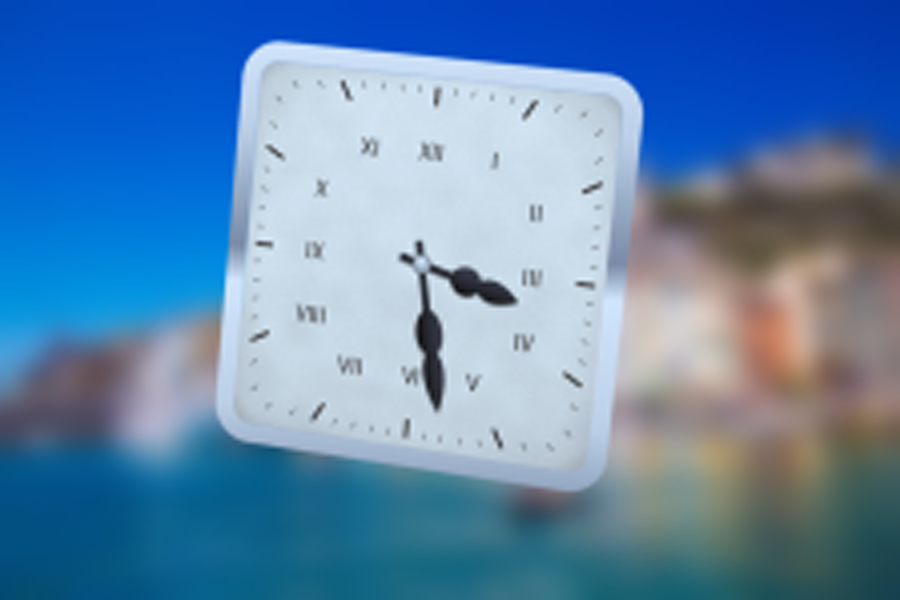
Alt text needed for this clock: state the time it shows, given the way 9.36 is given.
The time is 3.28
